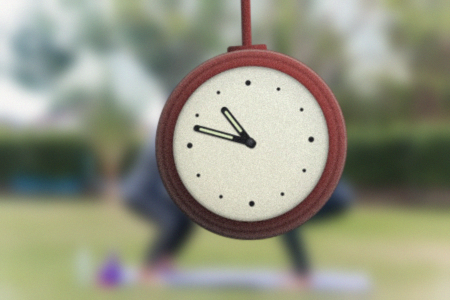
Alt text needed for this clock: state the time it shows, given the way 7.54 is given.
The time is 10.48
